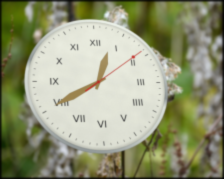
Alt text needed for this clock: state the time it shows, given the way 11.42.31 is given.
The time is 12.40.09
